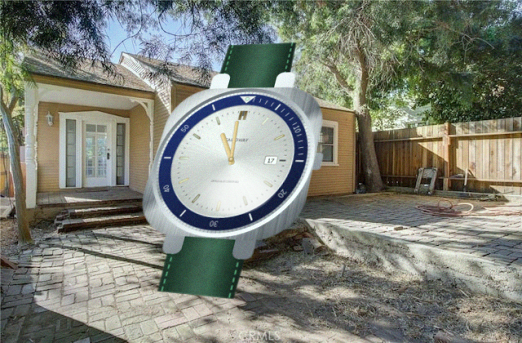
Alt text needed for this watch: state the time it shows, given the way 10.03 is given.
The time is 10.59
